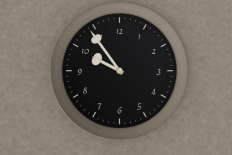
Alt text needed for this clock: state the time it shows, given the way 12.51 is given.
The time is 9.54
